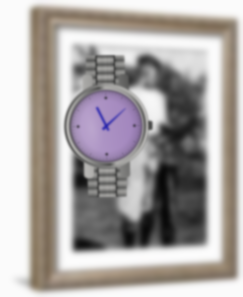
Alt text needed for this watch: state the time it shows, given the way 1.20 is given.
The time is 11.08
